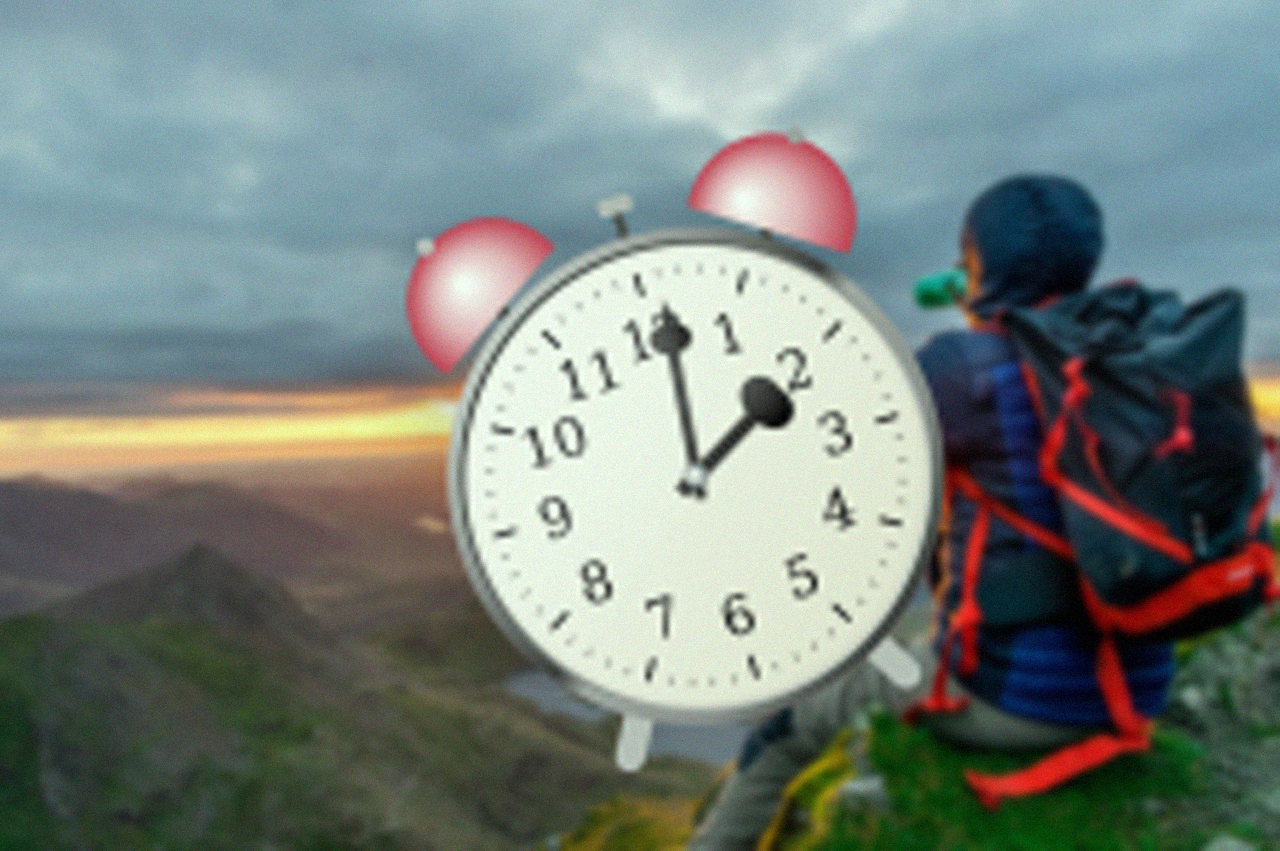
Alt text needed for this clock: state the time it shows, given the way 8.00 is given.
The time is 2.01
